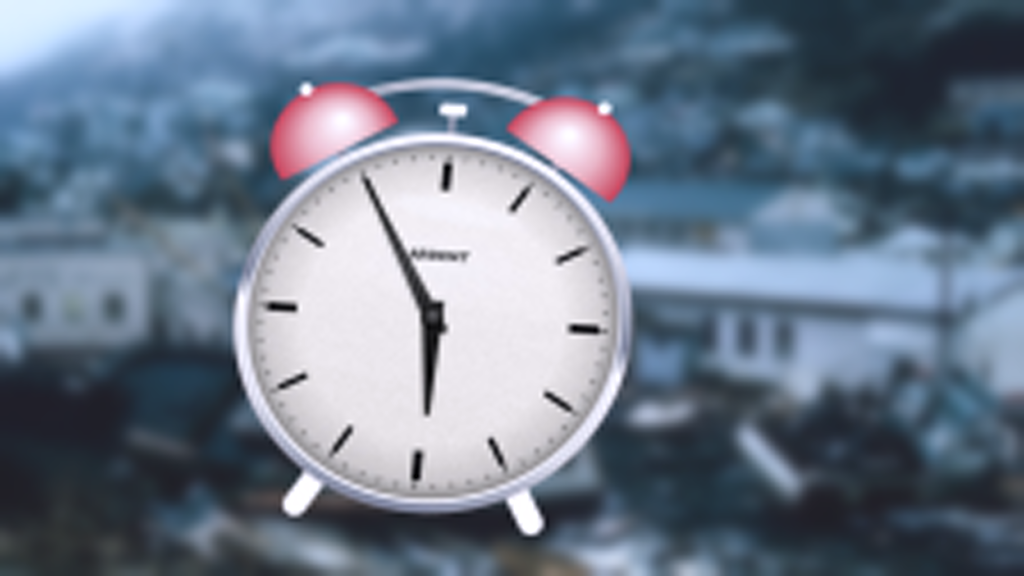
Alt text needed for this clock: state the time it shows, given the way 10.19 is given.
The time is 5.55
